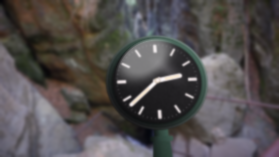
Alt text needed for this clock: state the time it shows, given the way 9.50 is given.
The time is 2.38
